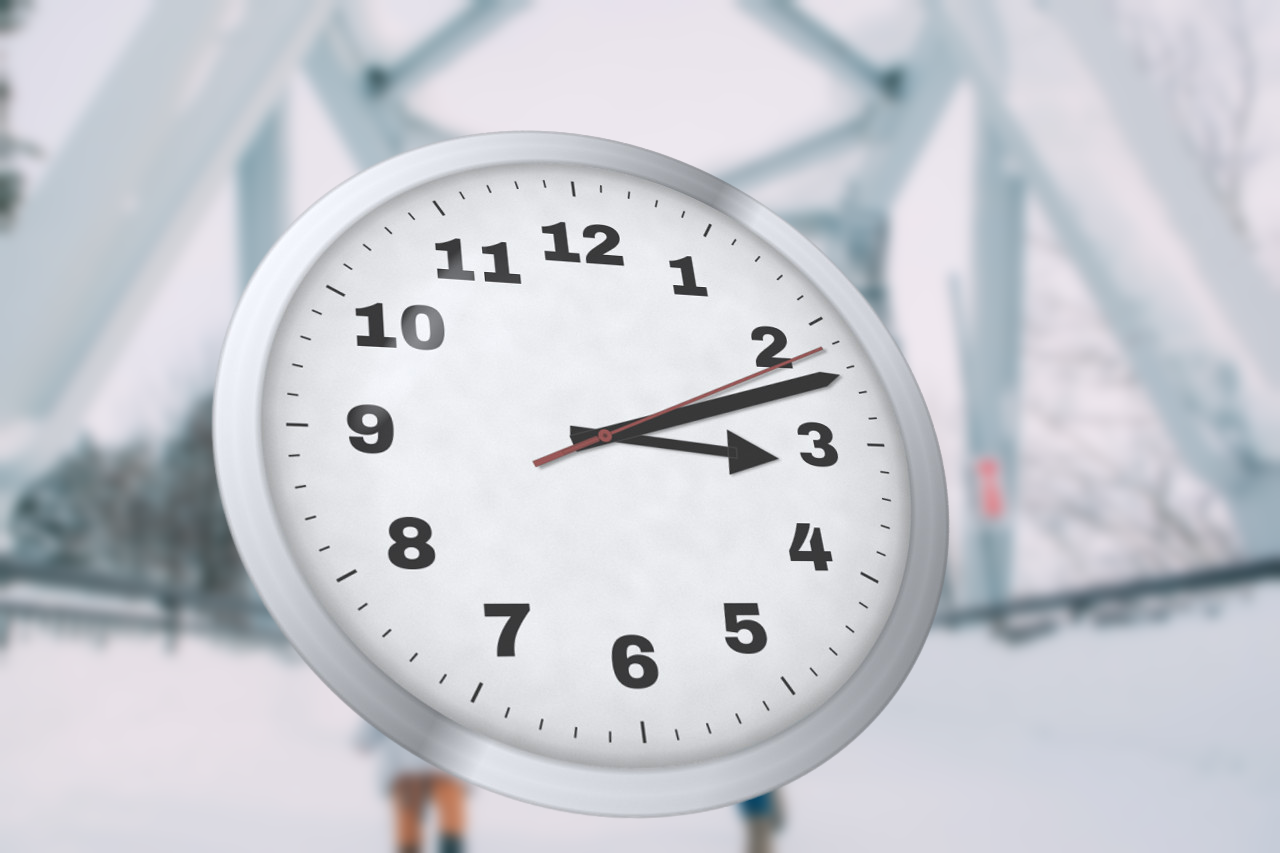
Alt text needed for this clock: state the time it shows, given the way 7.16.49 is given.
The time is 3.12.11
